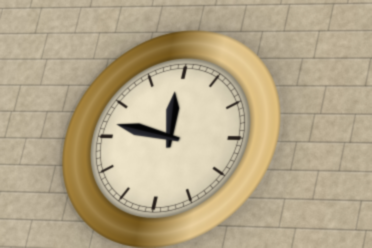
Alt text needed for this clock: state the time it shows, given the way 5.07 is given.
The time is 11.47
